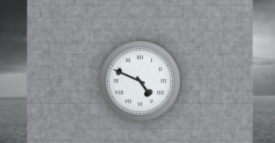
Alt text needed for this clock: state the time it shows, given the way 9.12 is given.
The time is 4.49
